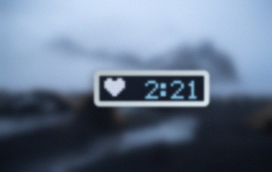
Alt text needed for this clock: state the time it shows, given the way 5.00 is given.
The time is 2.21
